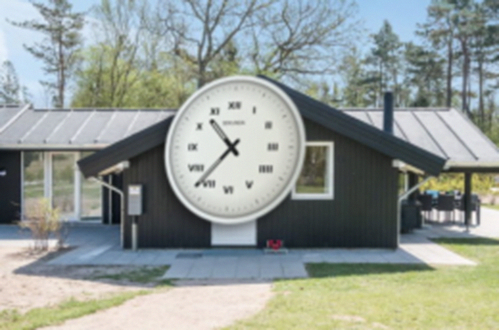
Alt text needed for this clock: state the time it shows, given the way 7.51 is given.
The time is 10.37
